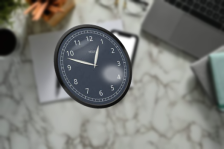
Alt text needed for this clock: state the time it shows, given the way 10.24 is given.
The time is 12.48
